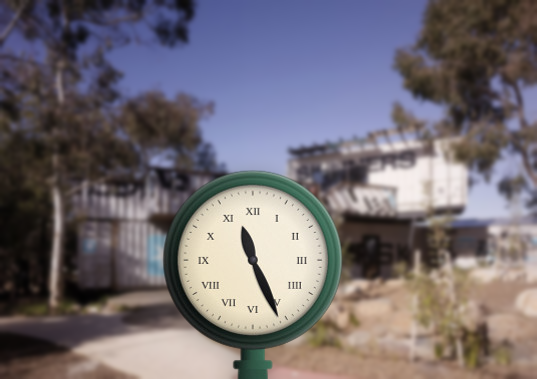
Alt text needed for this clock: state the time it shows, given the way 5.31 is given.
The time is 11.26
